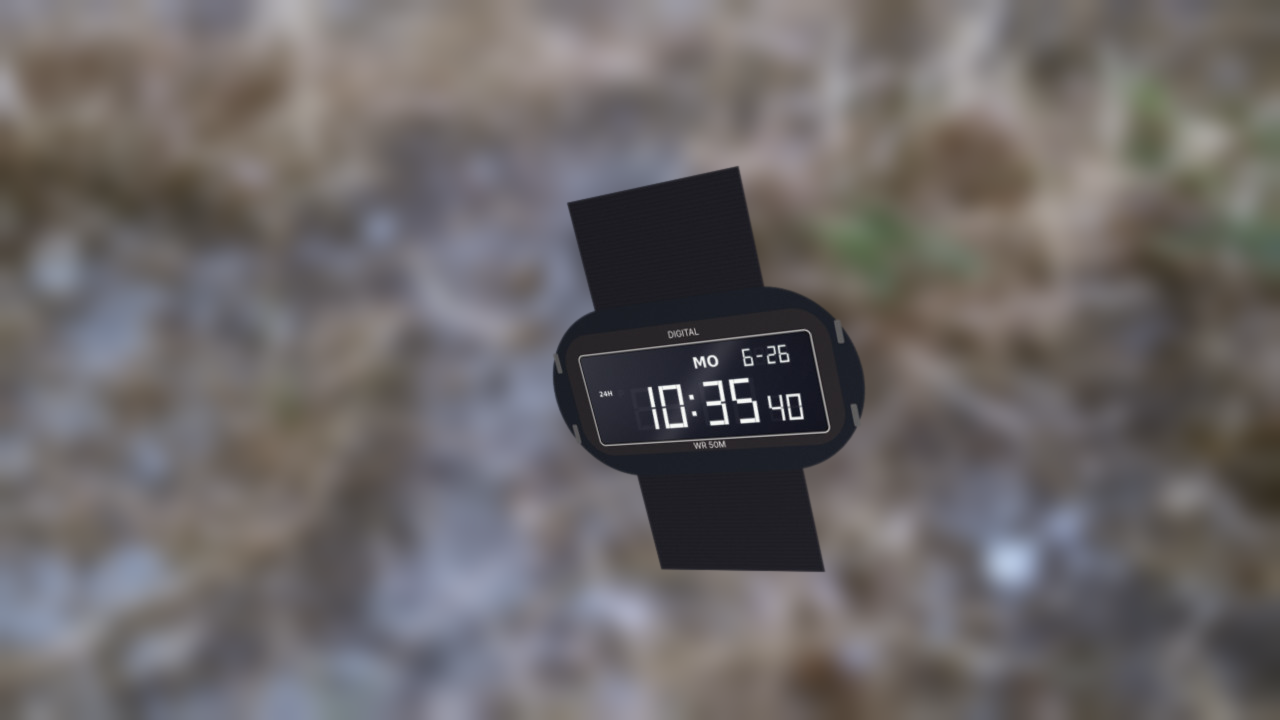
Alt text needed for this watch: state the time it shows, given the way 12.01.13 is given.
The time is 10.35.40
